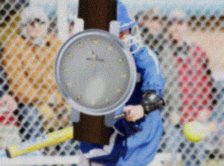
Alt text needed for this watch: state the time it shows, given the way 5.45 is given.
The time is 11.58
